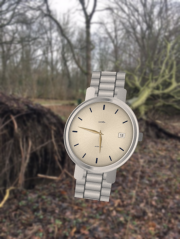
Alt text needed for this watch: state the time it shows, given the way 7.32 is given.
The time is 5.47
